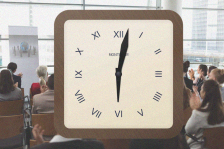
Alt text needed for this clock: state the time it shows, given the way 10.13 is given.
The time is 6.02
